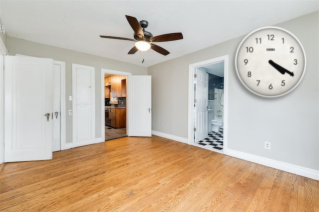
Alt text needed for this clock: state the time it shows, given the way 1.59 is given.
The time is 4.20
